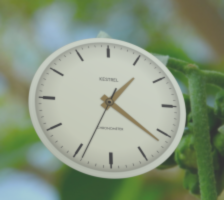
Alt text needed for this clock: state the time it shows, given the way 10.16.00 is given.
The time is 1.21.34
